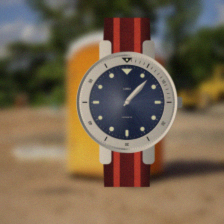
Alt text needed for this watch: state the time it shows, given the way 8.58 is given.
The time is 1.07
